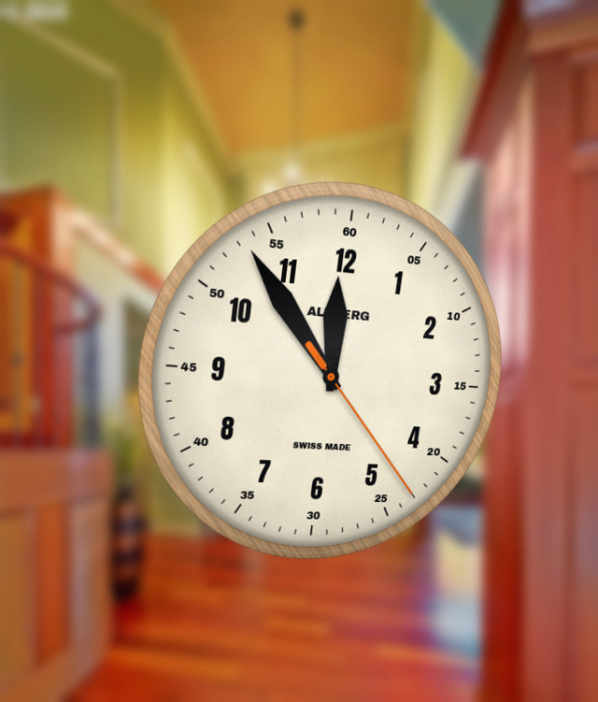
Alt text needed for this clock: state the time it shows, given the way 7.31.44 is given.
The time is 11.53.23
